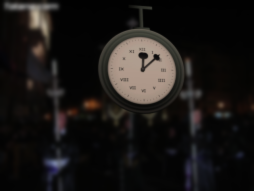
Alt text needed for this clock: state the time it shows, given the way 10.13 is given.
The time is 12.08
